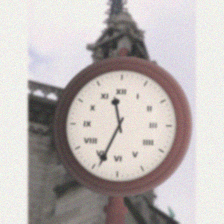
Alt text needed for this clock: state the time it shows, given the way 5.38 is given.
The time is 11.34
